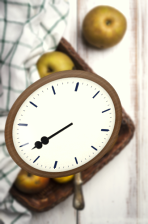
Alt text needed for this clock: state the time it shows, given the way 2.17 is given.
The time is 7.38
